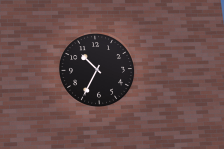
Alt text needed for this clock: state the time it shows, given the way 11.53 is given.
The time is 10.35
